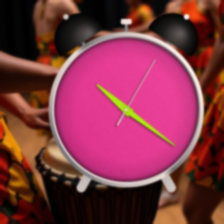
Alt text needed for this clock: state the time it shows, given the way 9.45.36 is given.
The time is 10.21.05
